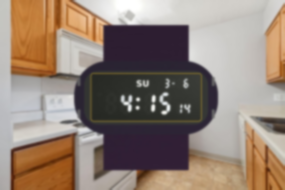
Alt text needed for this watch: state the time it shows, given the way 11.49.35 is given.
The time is 4.15.14
